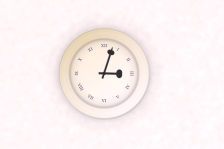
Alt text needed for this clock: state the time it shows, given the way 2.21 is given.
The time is 3.03
